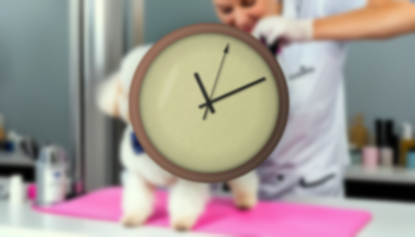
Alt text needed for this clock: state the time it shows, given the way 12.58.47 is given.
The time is 11.11.03
